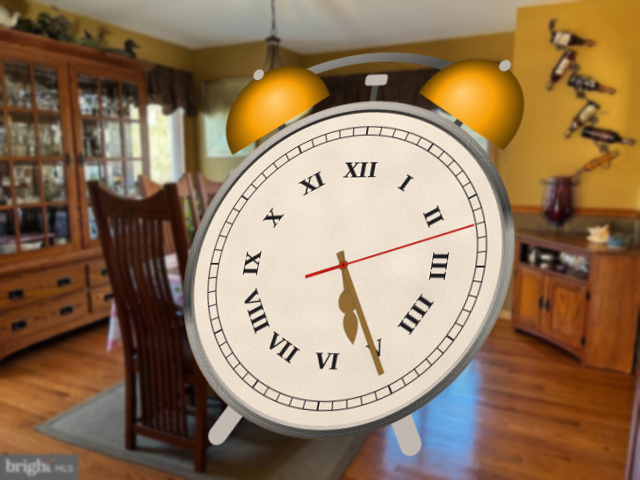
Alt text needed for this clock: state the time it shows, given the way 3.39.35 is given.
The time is 5.25.12
